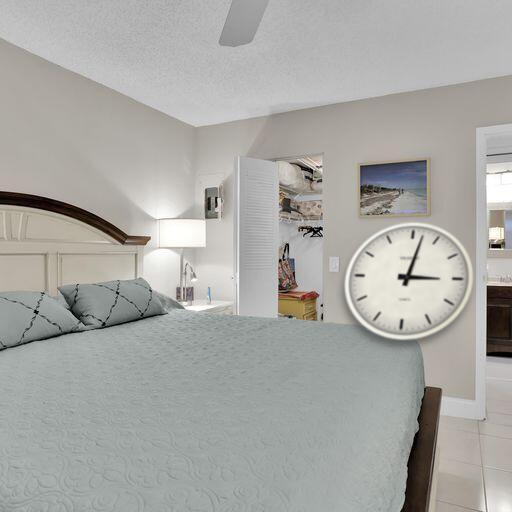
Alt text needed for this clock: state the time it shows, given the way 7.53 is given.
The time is 3.02
